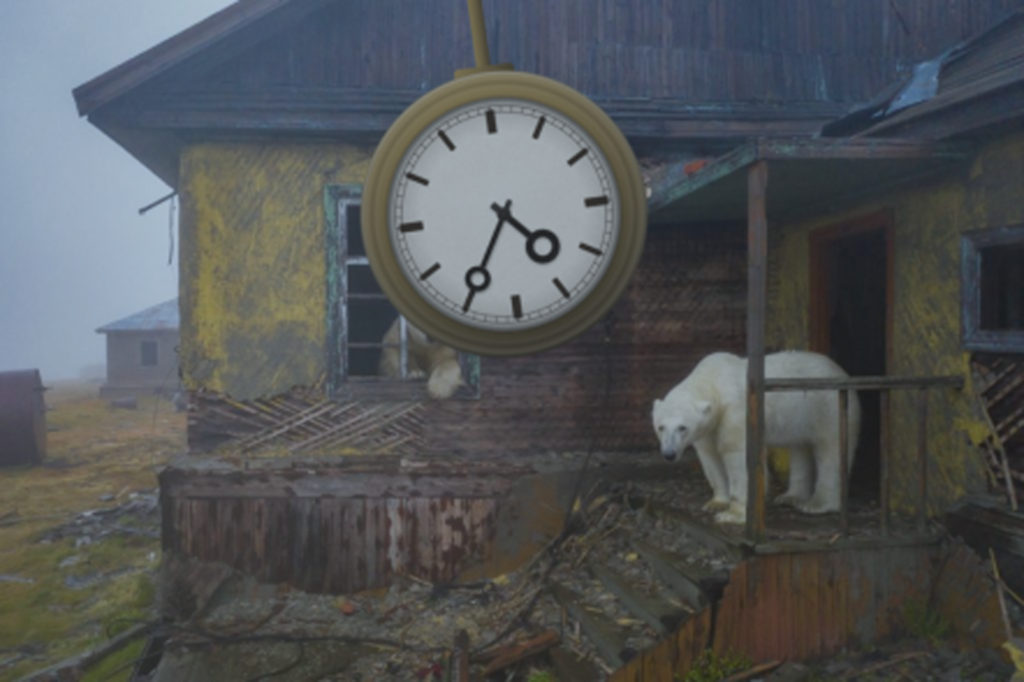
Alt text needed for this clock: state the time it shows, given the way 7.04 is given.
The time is 4.35
